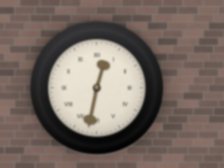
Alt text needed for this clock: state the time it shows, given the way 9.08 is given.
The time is 12.32
